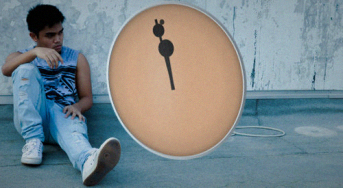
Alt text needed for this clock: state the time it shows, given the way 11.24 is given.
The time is 11.59
